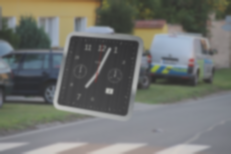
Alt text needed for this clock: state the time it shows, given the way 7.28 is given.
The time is 7.03
